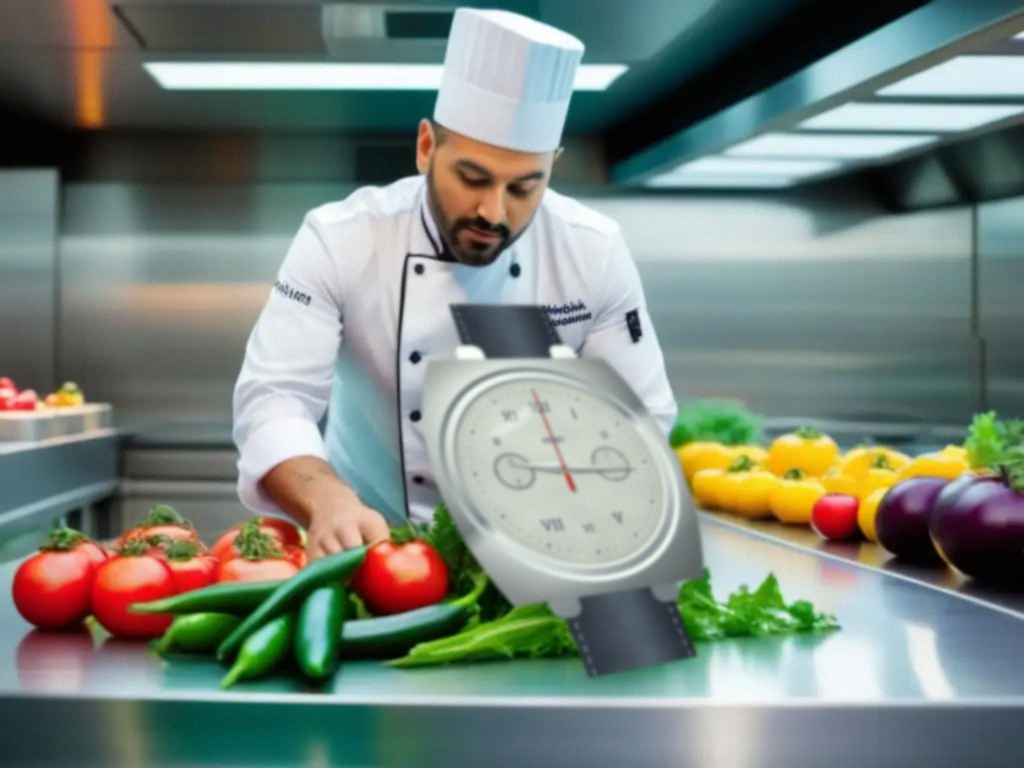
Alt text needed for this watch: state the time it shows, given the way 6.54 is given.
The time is 9.16
